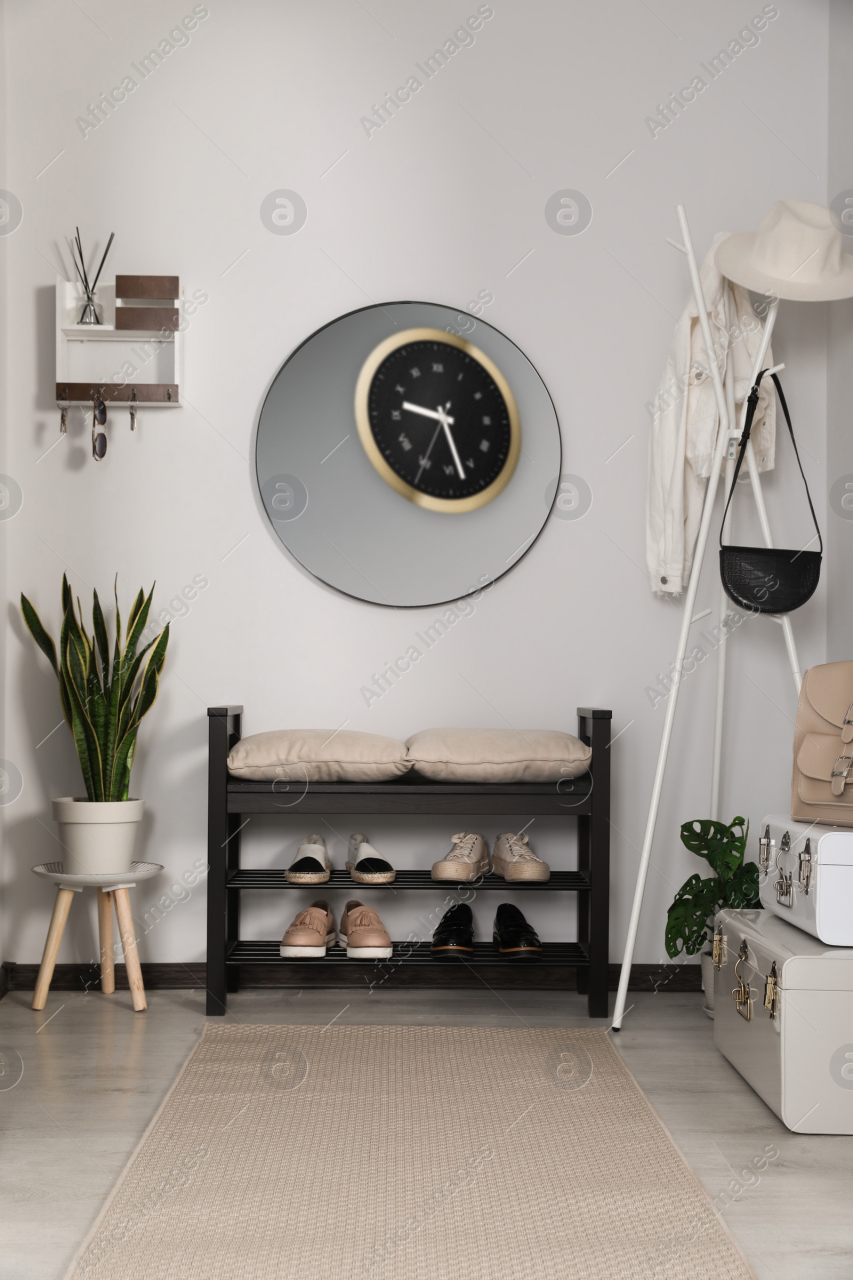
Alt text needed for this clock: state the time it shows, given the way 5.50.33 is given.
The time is 9.27.35
